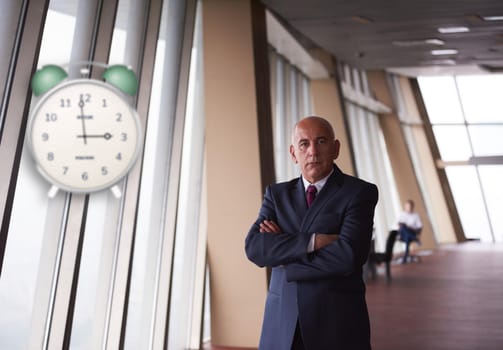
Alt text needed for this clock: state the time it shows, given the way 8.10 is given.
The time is 2.59
